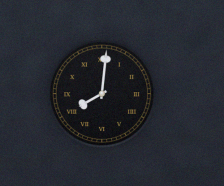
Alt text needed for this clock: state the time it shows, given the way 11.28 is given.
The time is 8.01
